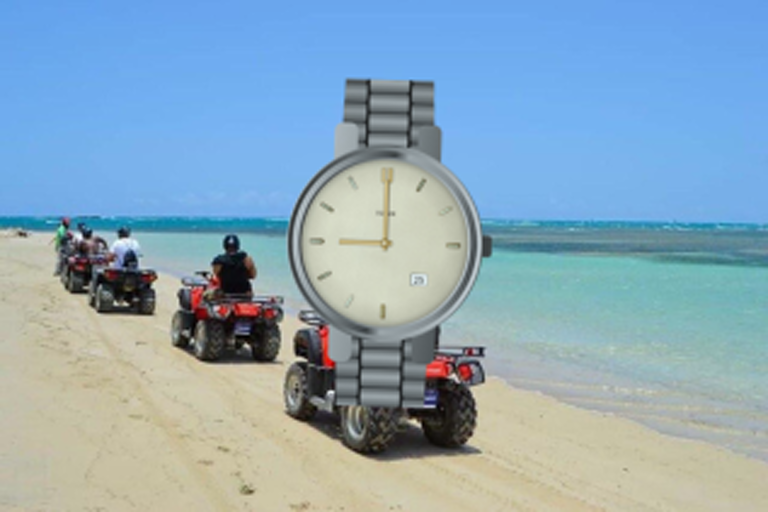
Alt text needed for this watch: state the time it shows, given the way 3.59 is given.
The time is 9.00
